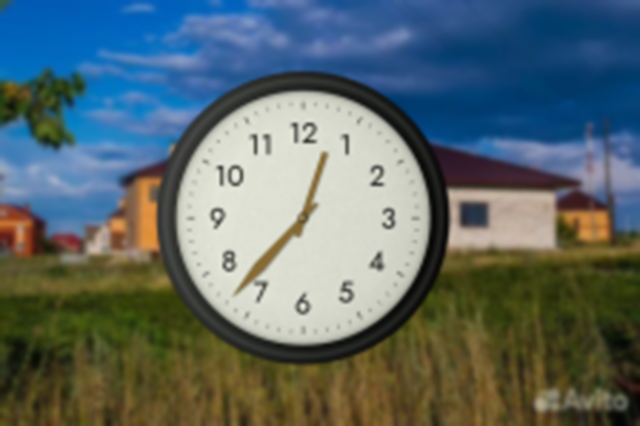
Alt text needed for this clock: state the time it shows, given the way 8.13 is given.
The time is 12.37
